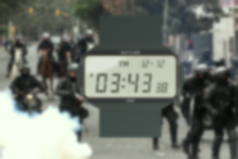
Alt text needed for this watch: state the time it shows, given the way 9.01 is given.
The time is 3.43
